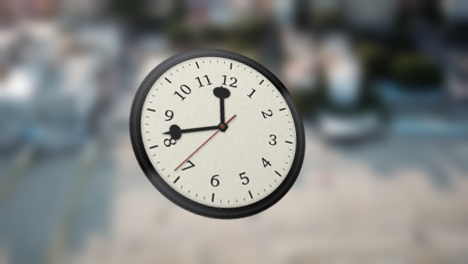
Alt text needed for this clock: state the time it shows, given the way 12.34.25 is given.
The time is 11.41.36
